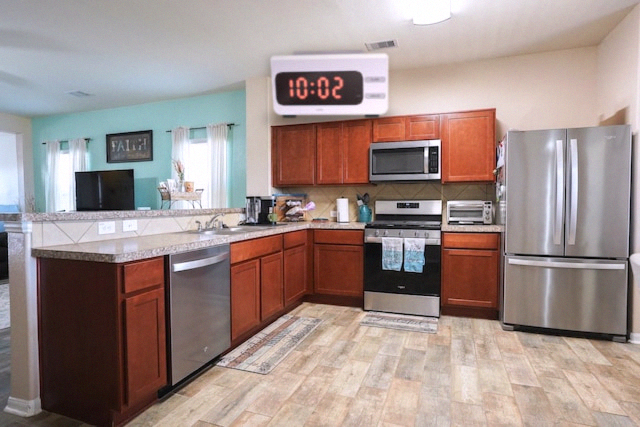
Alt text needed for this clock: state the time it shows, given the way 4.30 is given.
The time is 10.02
